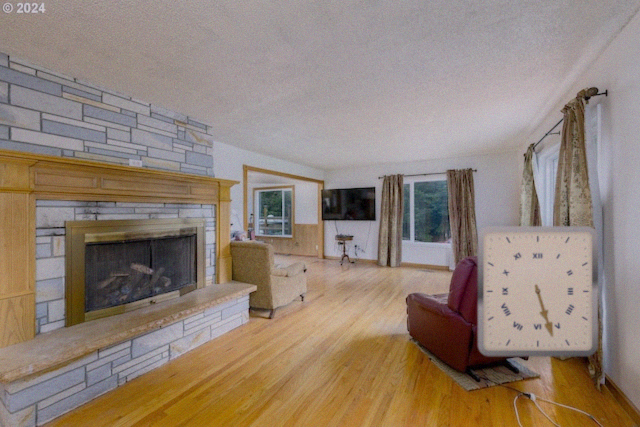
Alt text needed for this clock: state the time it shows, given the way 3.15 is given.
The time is 5.27
